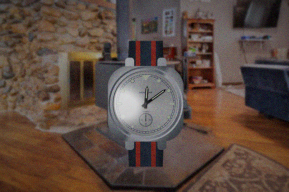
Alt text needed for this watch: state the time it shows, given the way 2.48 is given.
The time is 12.09
